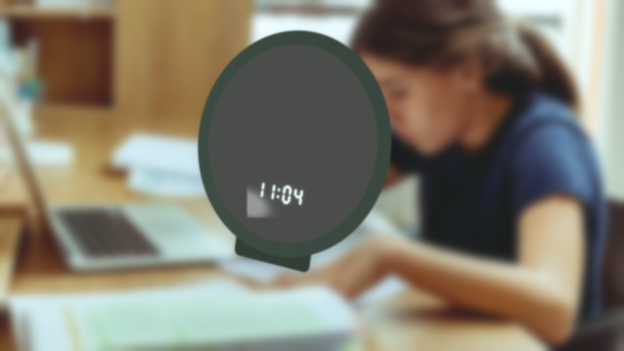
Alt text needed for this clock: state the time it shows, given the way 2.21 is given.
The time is 11.04
